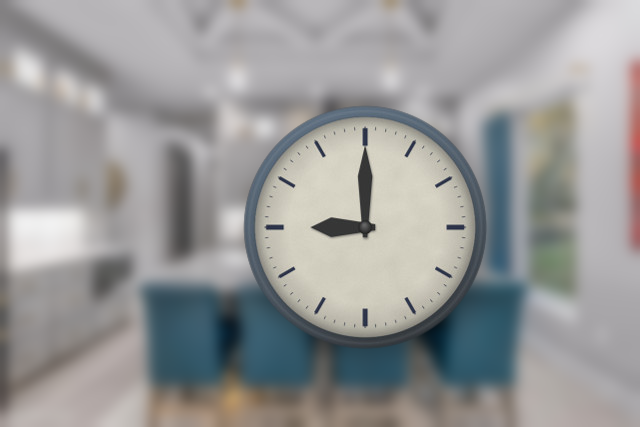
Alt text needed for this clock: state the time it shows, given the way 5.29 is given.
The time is 9.00
